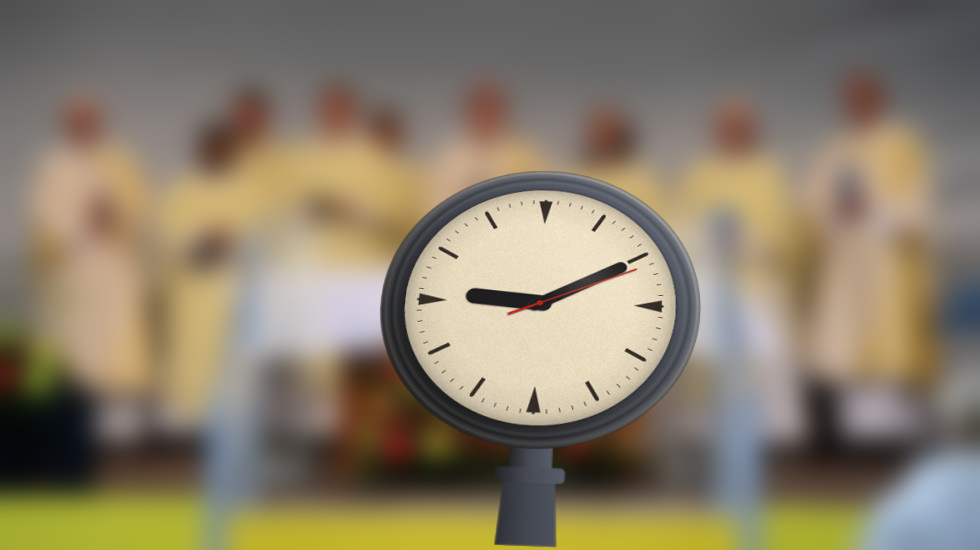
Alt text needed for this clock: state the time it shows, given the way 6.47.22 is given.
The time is 9.10.11
